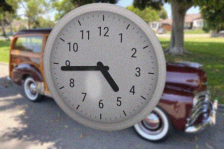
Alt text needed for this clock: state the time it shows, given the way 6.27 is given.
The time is 4.44
